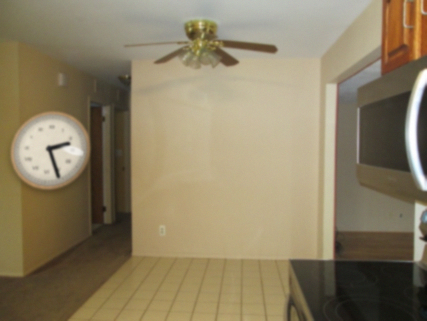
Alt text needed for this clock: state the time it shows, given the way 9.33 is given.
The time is 2.26
